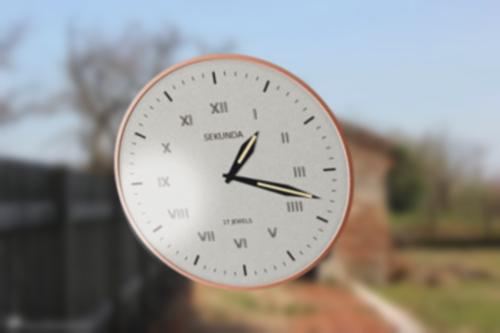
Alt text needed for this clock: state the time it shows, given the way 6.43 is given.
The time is 1.18
